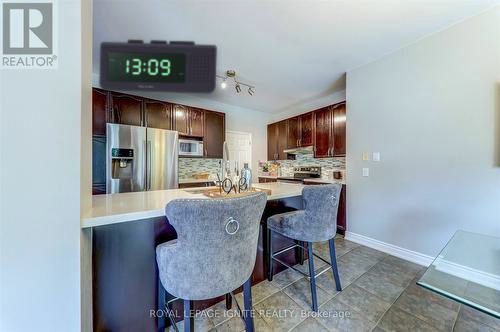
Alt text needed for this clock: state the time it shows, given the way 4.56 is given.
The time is 13.09
